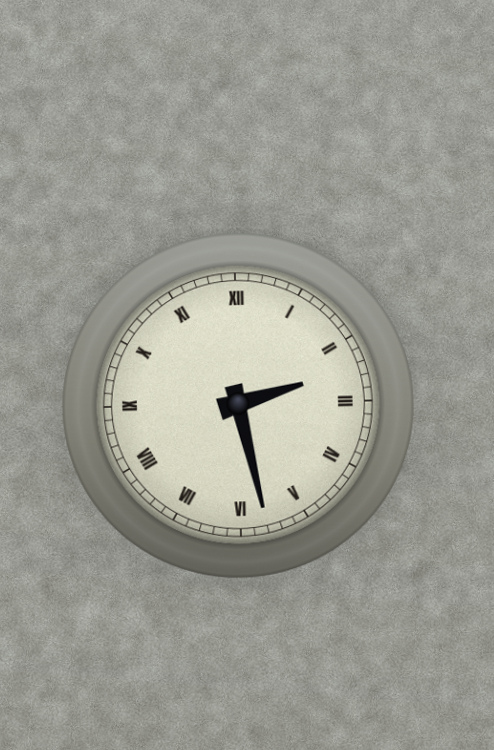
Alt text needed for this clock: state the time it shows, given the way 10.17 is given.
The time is 2.28
